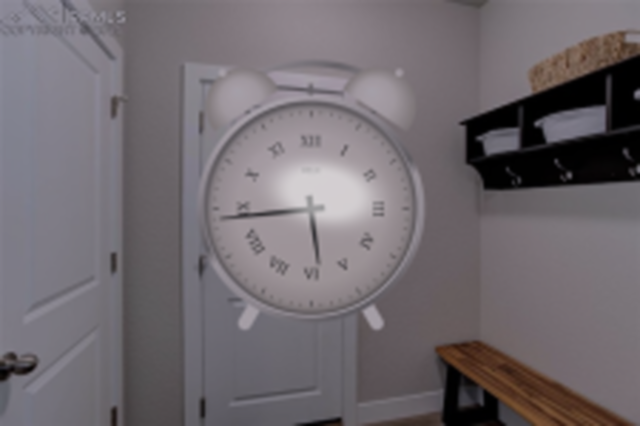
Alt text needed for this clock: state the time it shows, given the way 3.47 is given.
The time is 5.44
